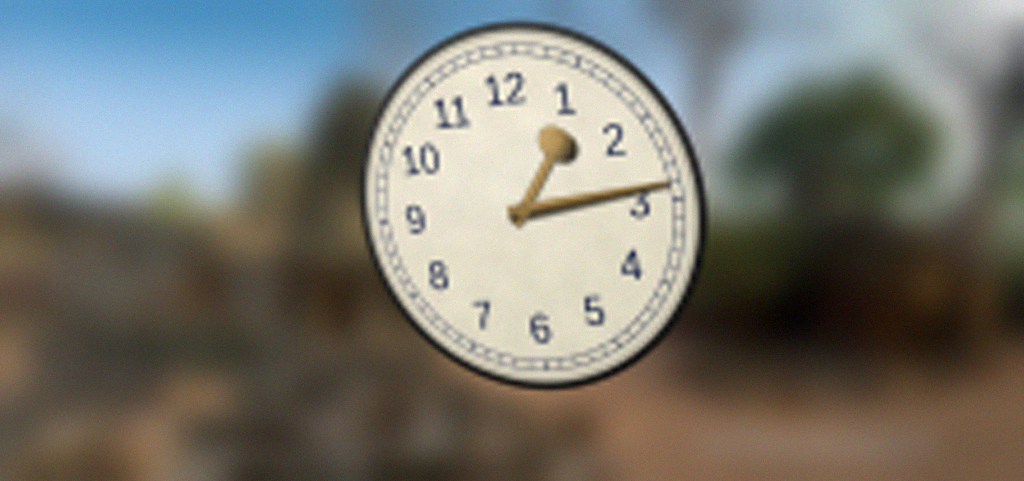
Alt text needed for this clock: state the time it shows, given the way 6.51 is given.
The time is 1.14
